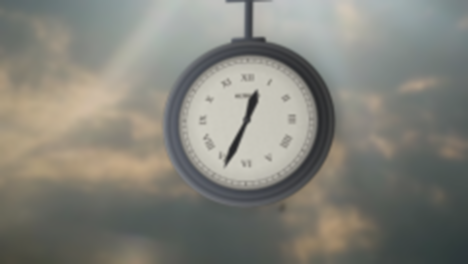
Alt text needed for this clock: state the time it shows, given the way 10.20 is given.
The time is 12.34
